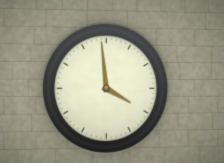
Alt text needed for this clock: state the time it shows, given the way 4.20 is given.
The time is 3.59
